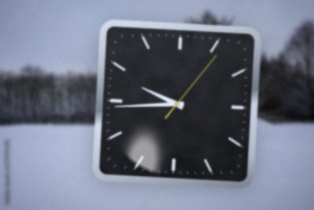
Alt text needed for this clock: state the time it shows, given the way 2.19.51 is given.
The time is 9.44.06
